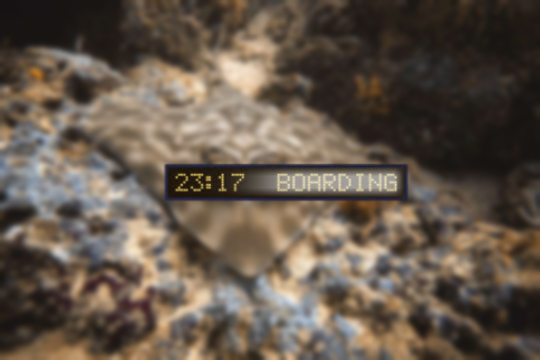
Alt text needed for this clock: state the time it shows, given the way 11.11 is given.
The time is 23.17
